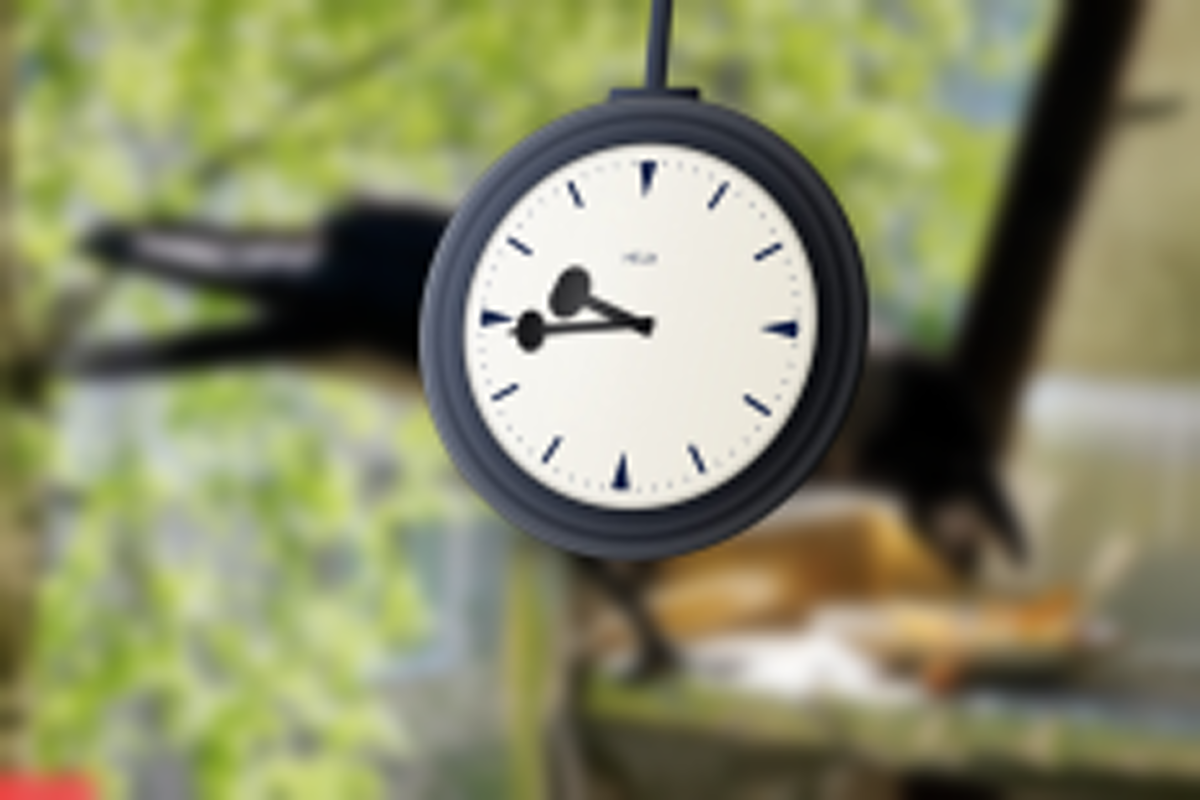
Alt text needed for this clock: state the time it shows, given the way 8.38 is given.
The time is 9.44
